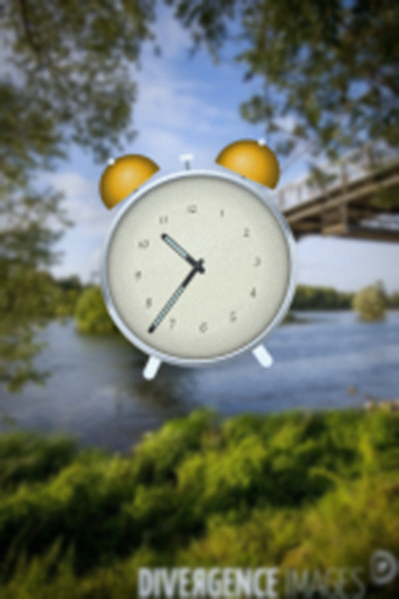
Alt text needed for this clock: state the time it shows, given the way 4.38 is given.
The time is 10.37
